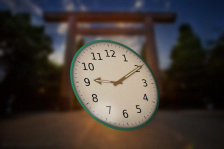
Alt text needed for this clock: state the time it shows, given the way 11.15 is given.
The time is 9.10
